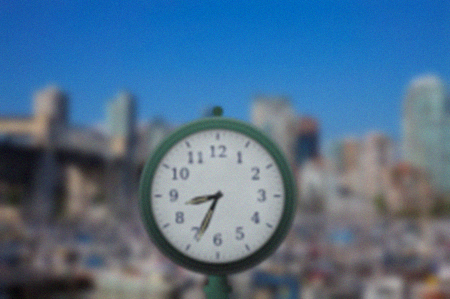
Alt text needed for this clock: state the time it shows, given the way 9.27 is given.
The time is 8.34
